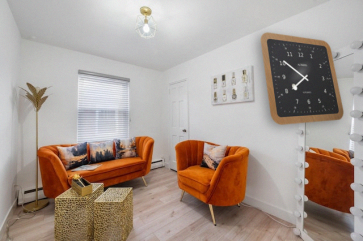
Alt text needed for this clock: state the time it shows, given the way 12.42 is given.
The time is 7.51
